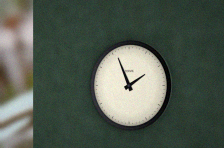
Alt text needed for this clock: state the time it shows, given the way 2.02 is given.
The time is 1.56
